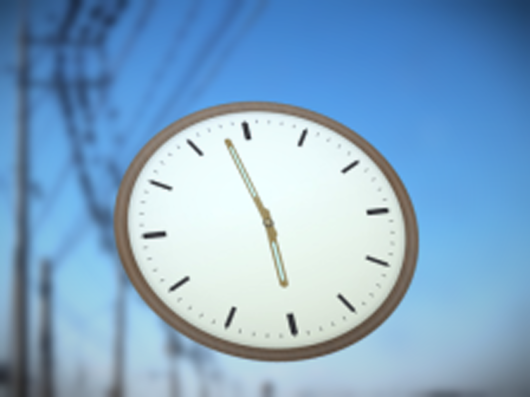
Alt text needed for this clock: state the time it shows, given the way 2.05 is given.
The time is 5.58
